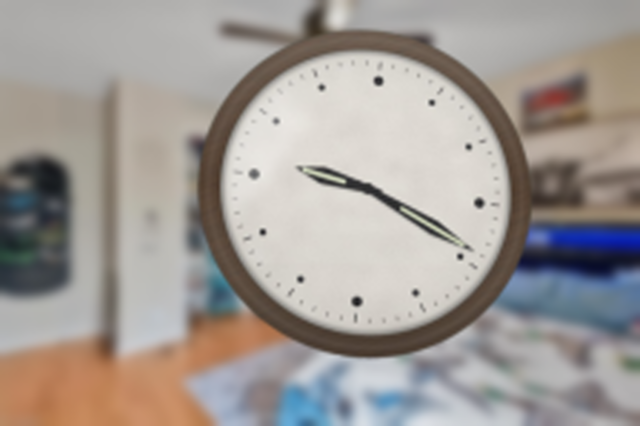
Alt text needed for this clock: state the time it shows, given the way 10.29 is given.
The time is 9.19
